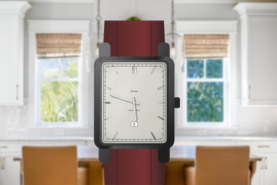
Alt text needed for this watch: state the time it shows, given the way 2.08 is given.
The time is 5.48
